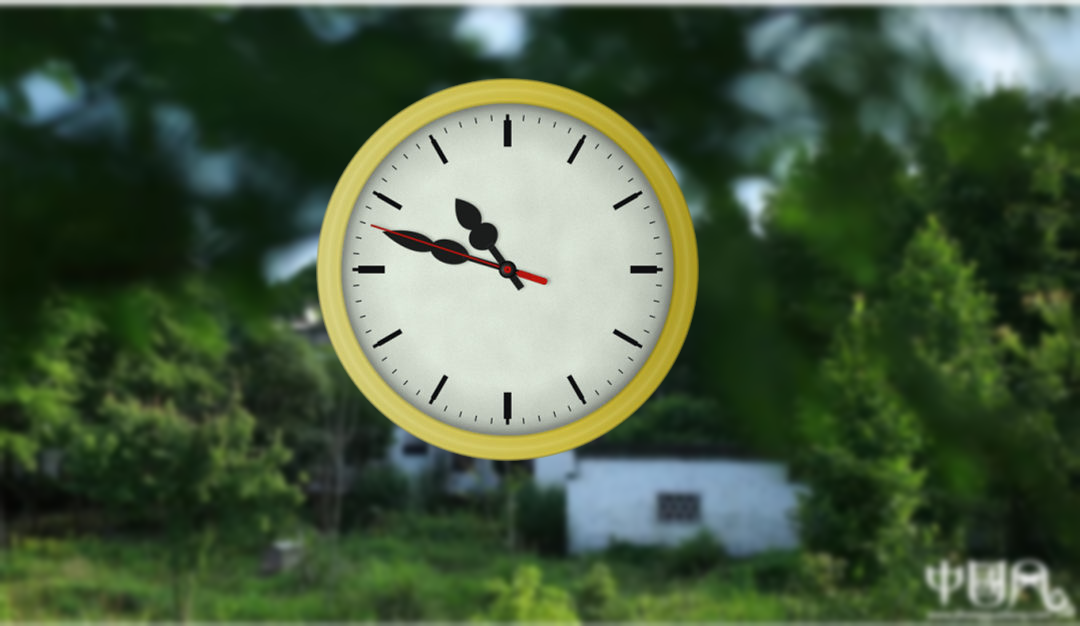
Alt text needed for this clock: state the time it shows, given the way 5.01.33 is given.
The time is 10.47.48
